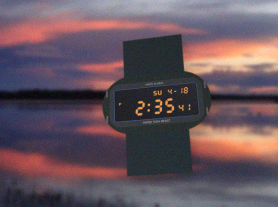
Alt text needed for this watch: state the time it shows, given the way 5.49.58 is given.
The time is 2.35.41
